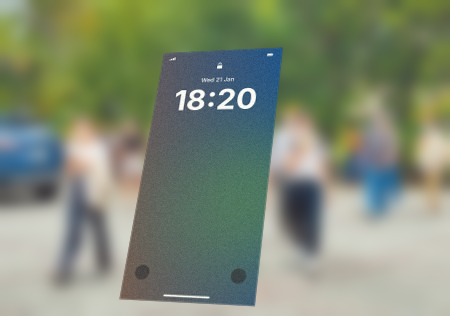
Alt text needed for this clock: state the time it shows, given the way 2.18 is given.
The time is 18.20
